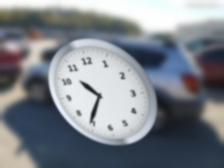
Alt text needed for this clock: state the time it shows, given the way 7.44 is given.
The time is 10.36
